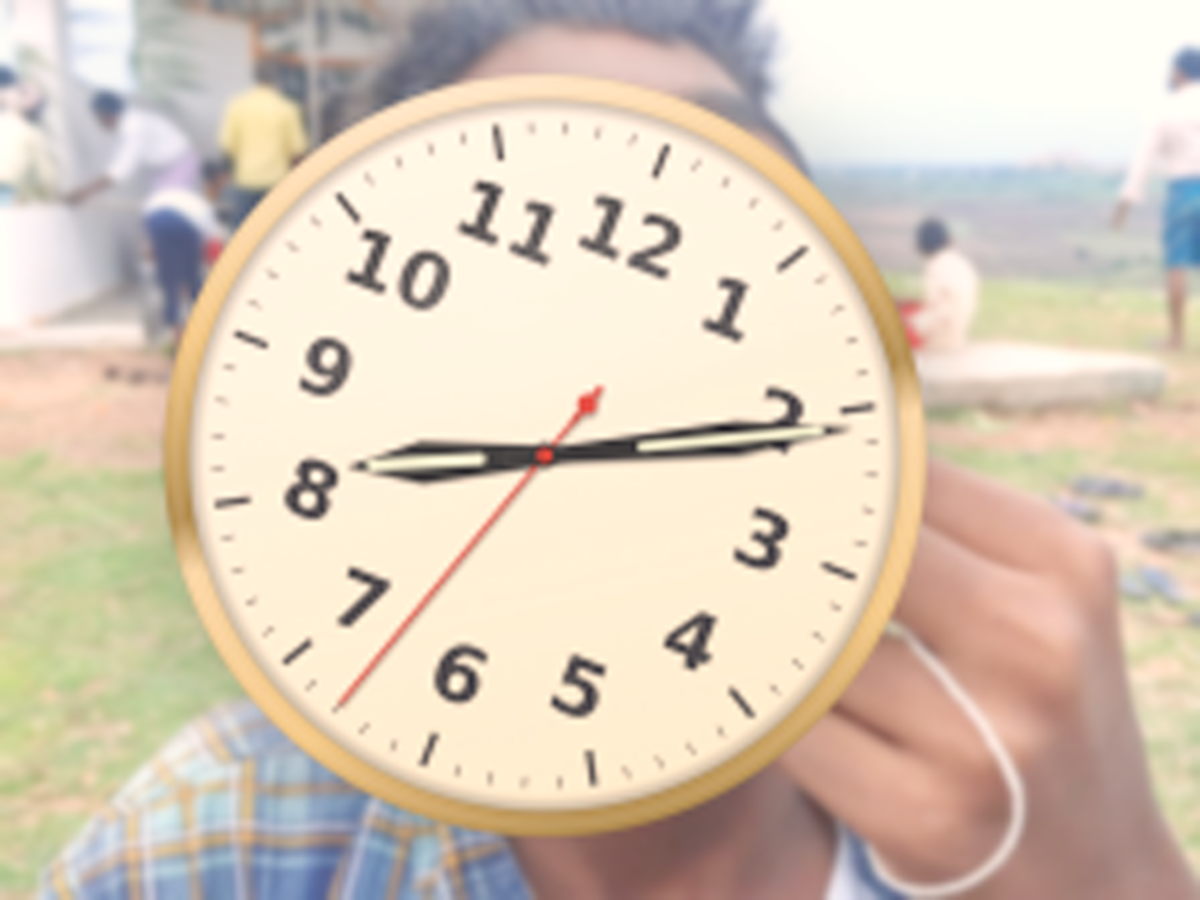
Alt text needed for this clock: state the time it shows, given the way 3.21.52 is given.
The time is 8.10.33
